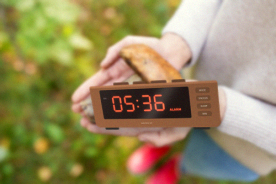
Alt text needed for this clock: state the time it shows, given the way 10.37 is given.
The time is 5.36
